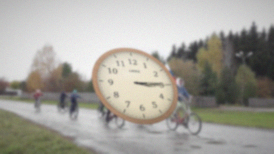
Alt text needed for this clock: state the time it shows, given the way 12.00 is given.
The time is 3.15
